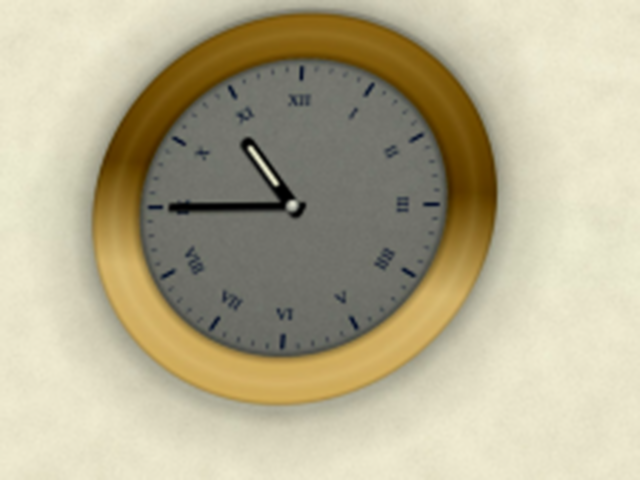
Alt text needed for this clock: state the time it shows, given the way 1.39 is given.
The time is 10.45
